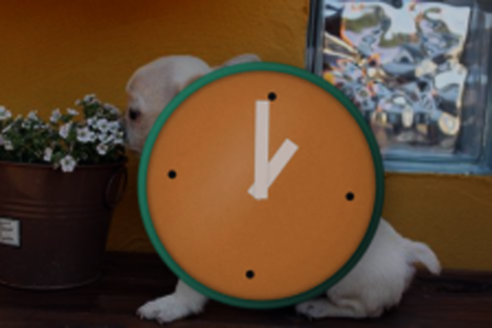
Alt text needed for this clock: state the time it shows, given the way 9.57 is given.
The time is 12.59
